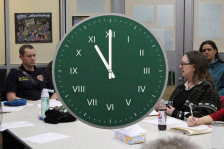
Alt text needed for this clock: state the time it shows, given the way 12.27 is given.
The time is 11.00
